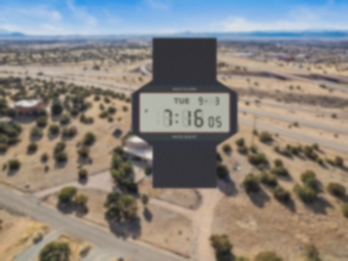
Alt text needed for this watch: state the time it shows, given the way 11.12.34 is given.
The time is 7.16.05
